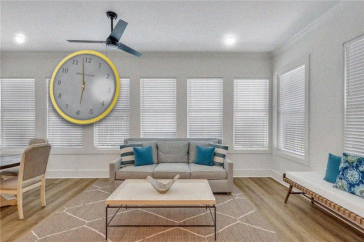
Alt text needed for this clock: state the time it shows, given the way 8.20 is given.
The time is 5.58
